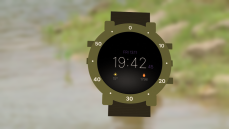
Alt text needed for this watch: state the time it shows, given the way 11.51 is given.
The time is 19.42
